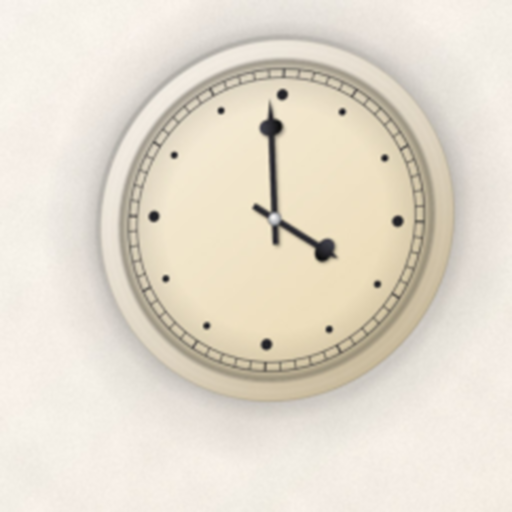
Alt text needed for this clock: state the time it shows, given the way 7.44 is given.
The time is 3.59
